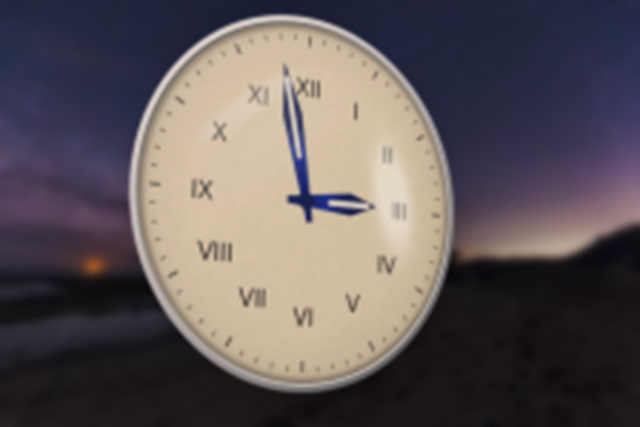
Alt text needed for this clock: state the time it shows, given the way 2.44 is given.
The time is 2.58
